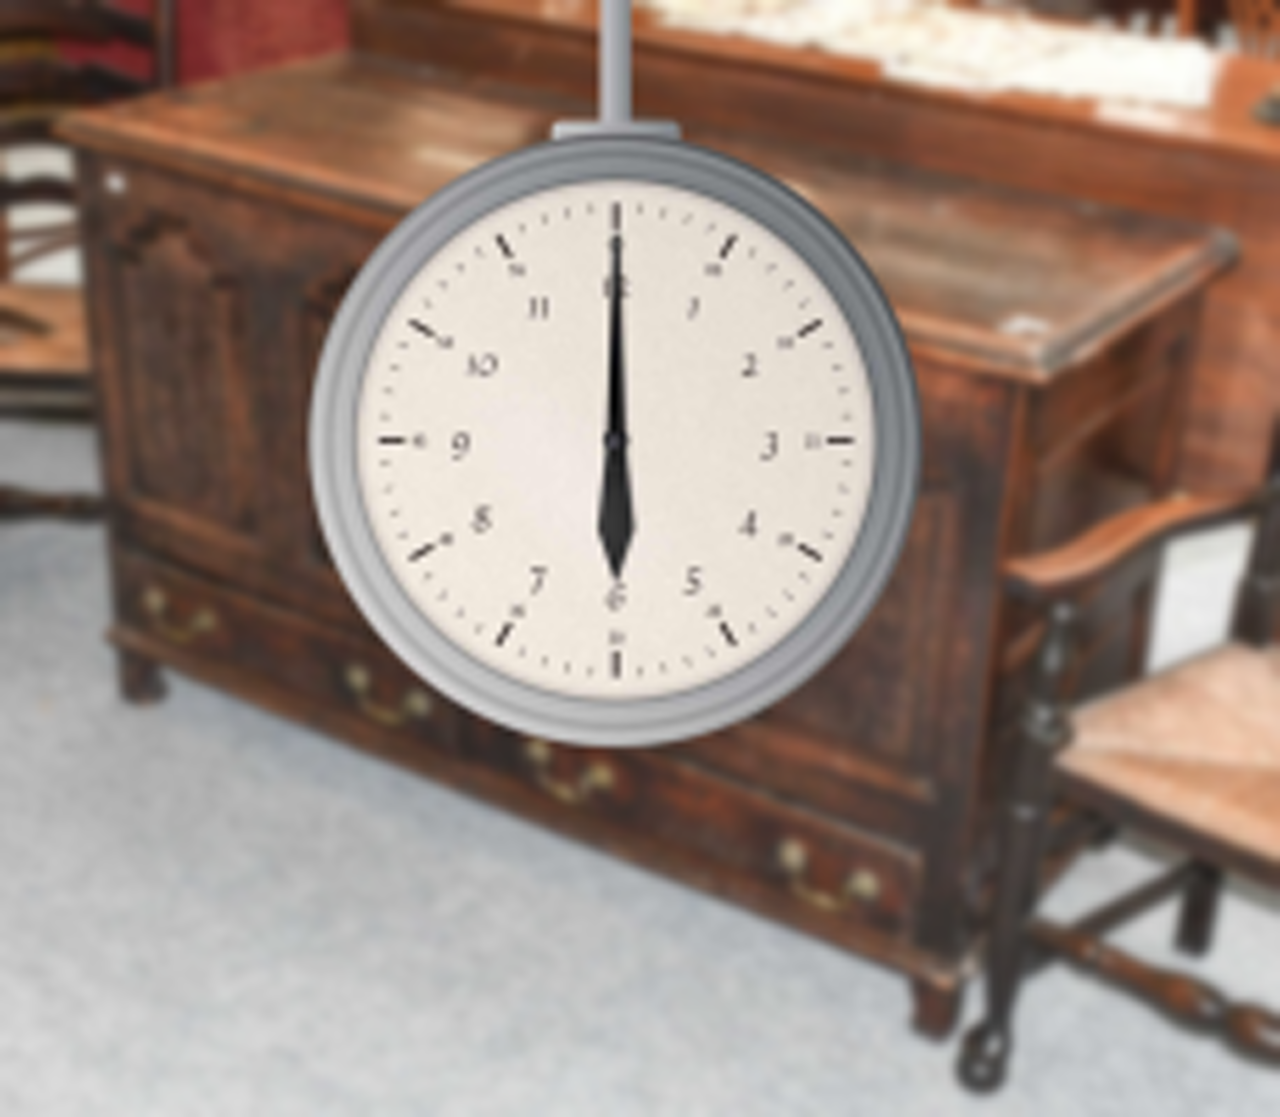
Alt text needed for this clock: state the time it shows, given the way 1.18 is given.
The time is 6.00
